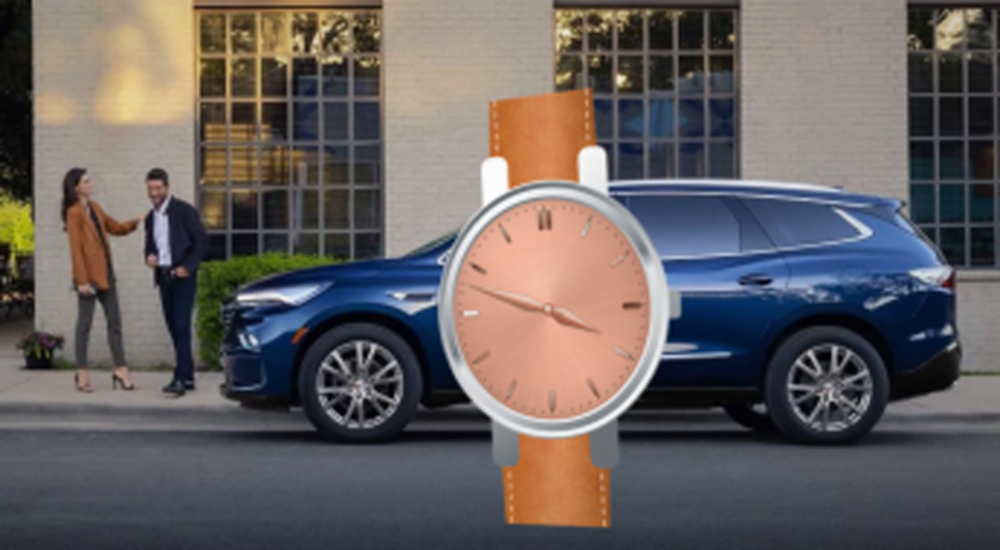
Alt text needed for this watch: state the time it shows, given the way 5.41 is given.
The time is 3.48
